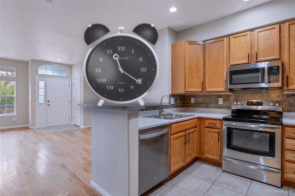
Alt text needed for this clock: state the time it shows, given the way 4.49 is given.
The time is 11.21
